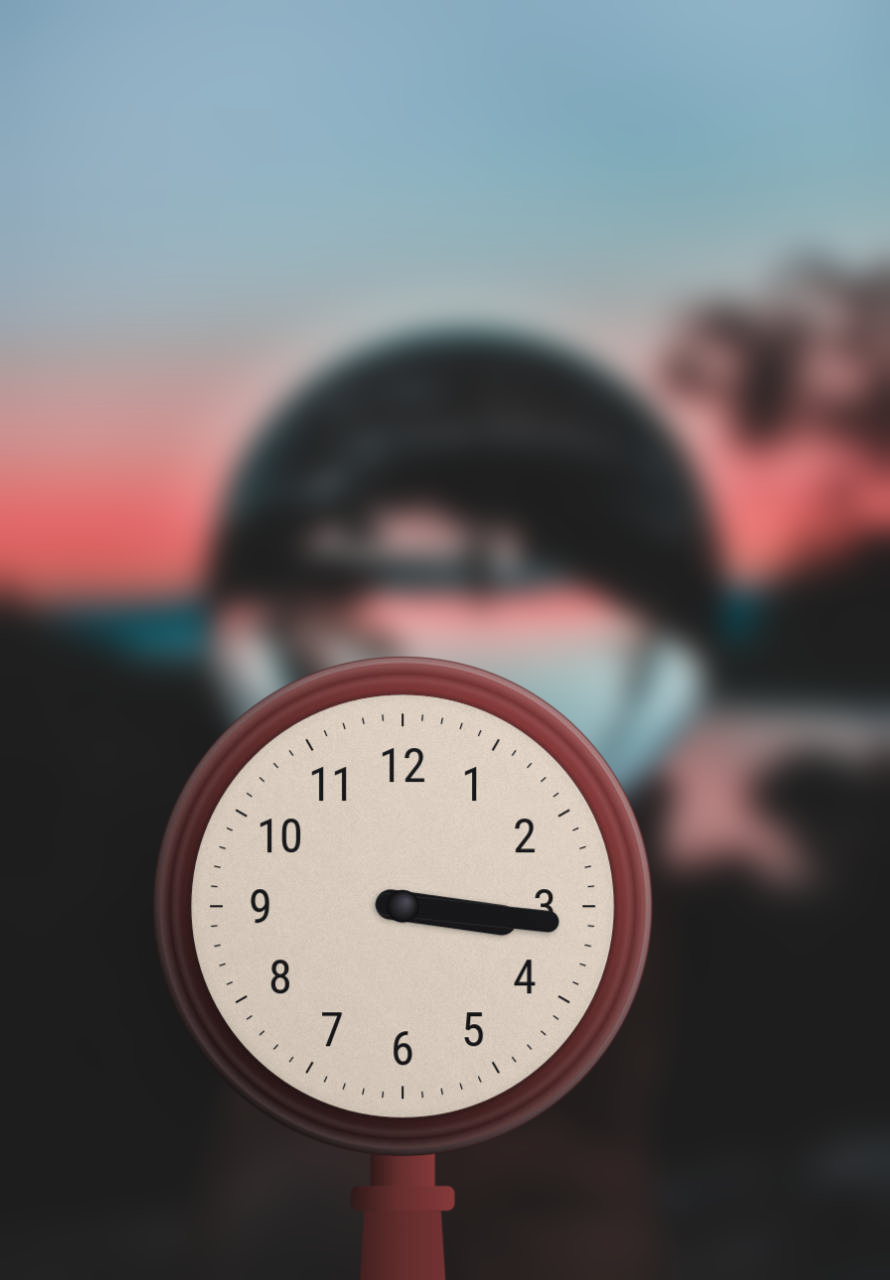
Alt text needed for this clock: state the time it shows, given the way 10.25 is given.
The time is 3.16
